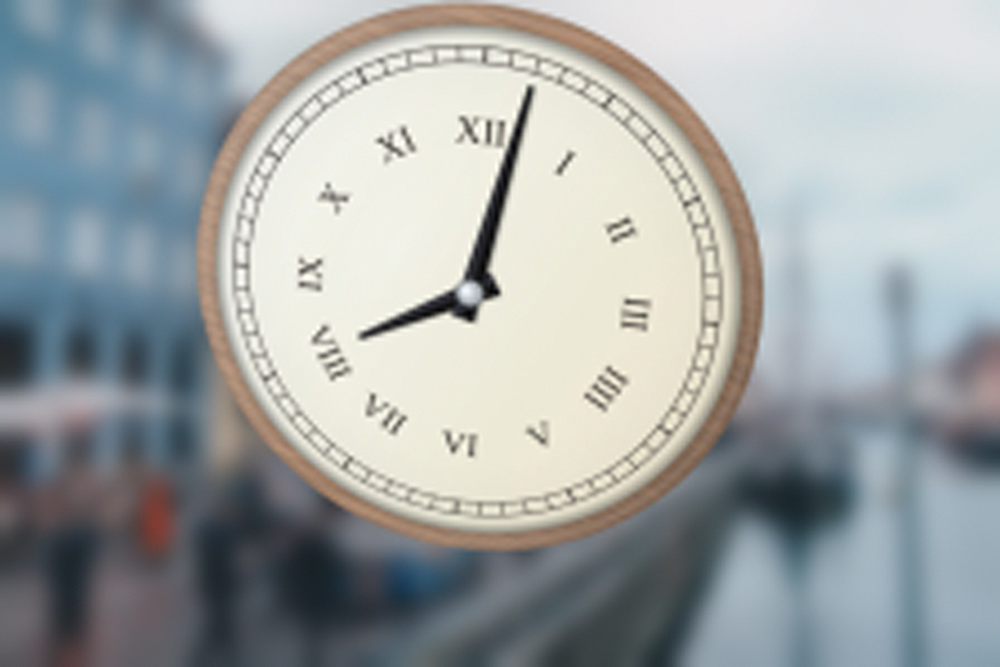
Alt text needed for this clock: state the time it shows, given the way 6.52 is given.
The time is 8.02
